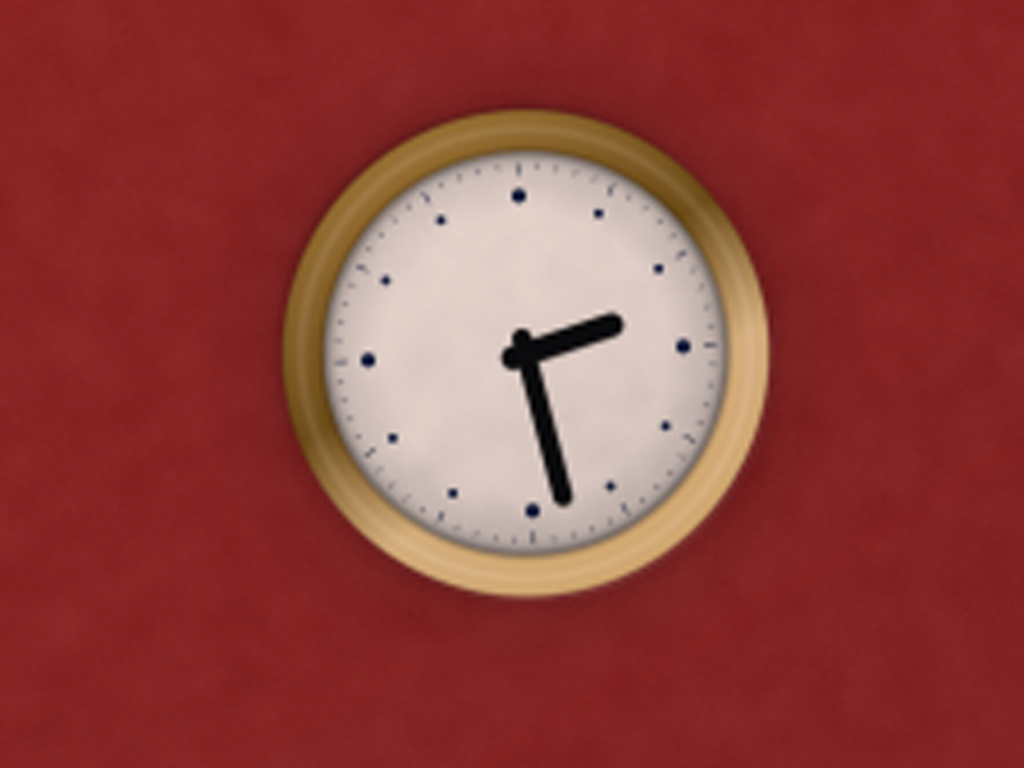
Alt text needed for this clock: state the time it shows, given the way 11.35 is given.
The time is 2.28
